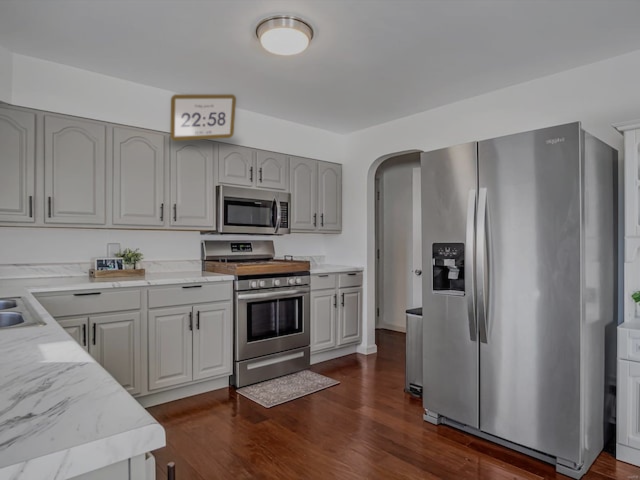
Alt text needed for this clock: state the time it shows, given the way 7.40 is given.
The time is 22.58
